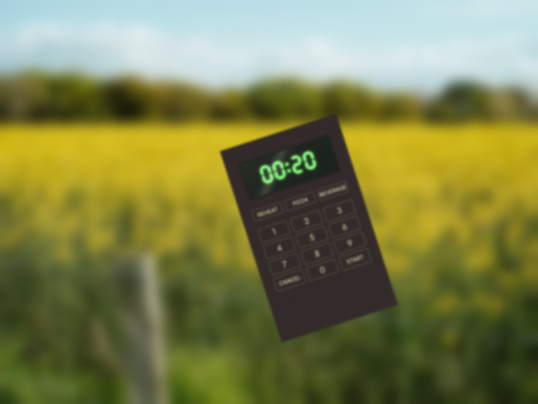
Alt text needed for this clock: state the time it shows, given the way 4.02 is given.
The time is 0.20
